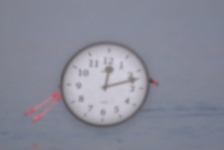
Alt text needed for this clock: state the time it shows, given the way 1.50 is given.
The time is 12.12
